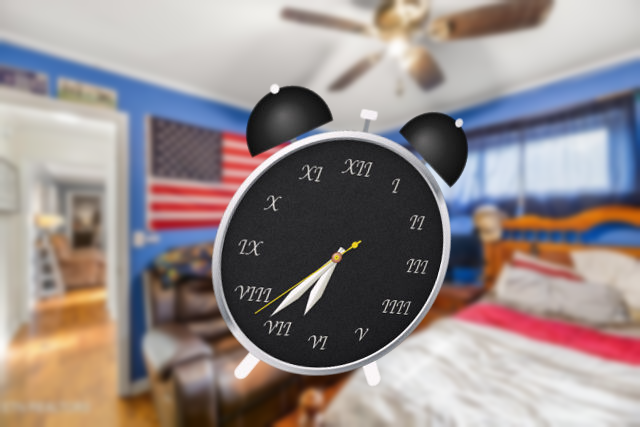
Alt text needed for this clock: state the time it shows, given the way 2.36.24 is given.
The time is 6.36.38
